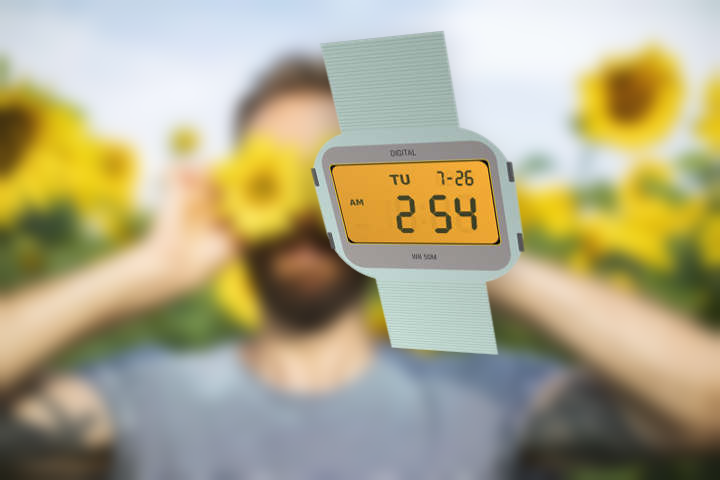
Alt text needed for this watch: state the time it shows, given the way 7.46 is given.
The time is 2.54
